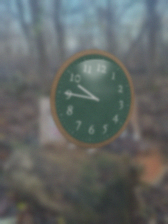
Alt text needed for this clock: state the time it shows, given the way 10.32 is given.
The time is 9.45
